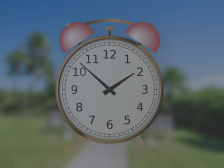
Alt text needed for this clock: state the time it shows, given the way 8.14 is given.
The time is 1.52
